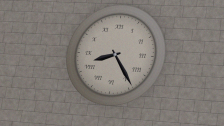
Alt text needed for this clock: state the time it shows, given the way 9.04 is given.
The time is 8.24
